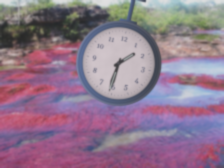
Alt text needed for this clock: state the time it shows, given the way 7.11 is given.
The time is 1.31
